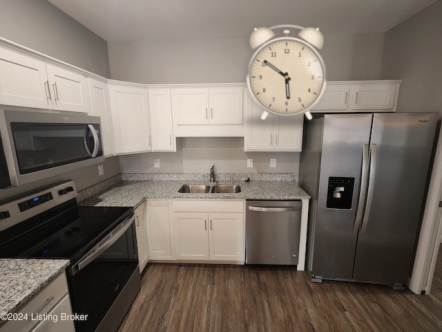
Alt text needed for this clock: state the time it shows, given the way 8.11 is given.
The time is 5.51
